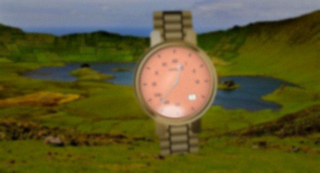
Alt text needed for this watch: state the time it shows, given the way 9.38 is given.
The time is 12.37
